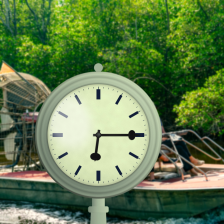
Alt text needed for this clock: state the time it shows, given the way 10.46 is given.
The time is 6.15
